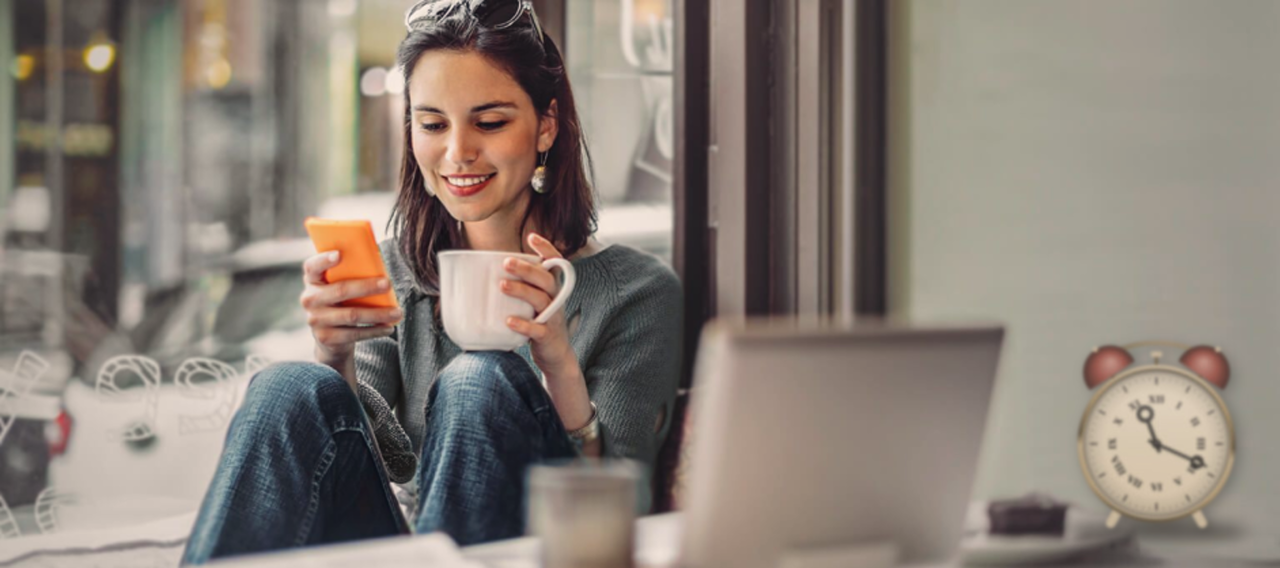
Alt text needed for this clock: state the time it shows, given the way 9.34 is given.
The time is 11.19
